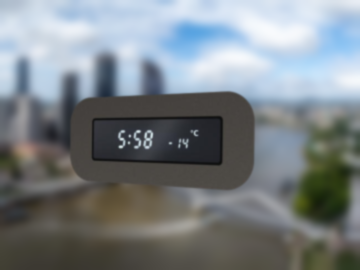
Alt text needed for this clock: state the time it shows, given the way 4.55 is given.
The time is 5.58
